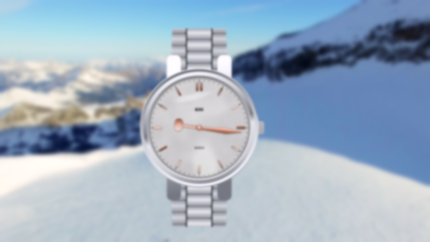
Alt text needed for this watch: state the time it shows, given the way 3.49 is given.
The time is 9.16
